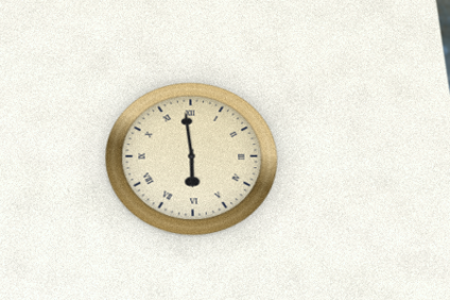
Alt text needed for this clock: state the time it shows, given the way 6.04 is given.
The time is 5.59
